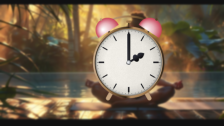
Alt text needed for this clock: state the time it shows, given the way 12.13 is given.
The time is 2.00
